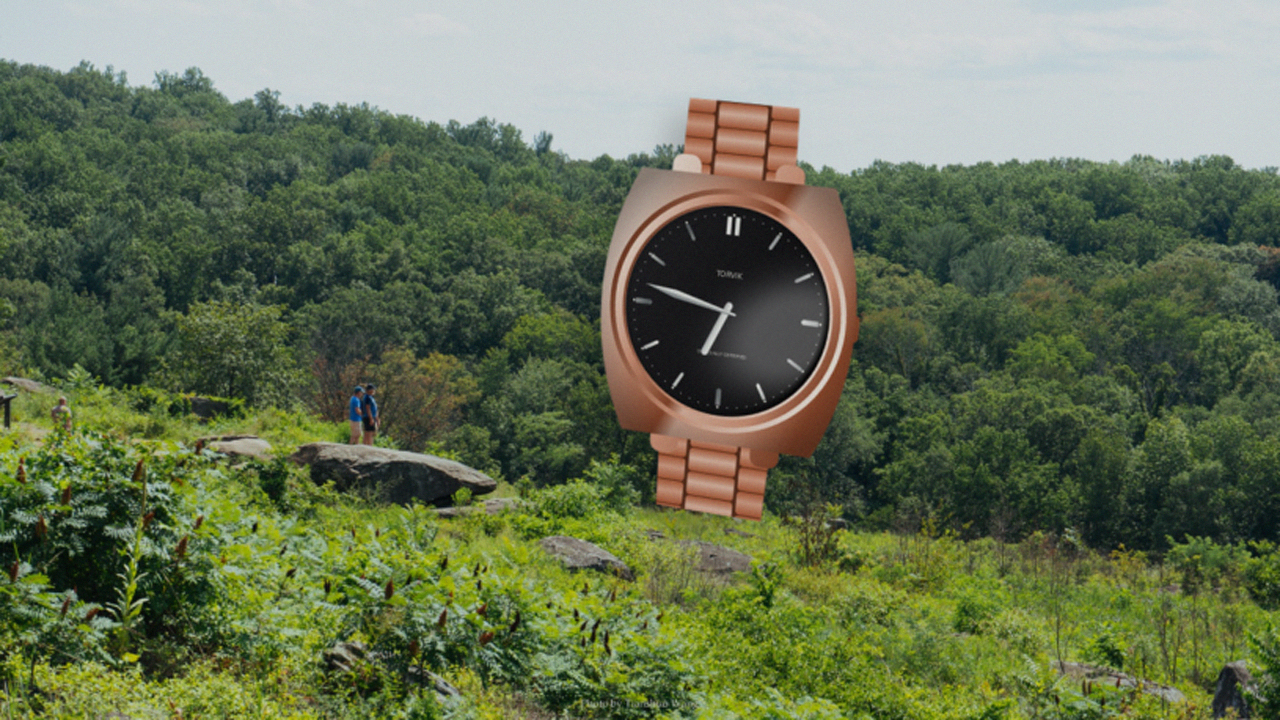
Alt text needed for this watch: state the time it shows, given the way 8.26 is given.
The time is 6.47
